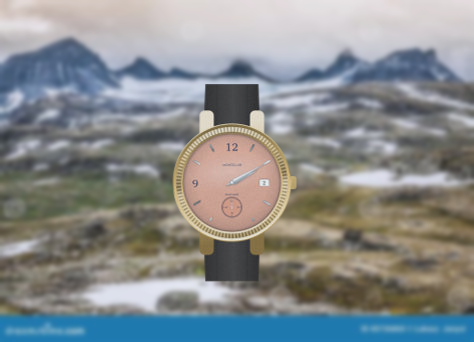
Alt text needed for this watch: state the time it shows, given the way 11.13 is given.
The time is 2.10
